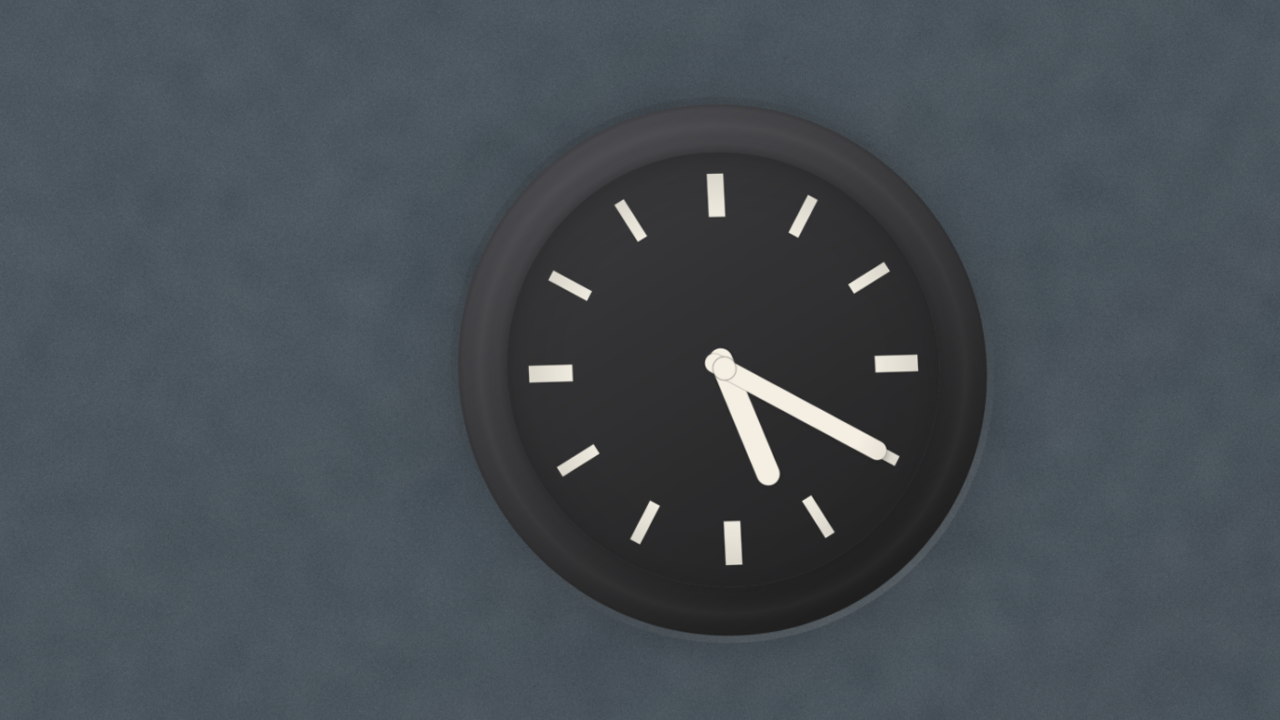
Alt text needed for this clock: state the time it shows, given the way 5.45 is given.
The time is 5.20
